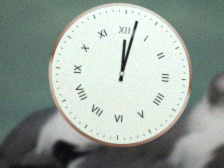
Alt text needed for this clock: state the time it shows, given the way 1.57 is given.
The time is 12.02
